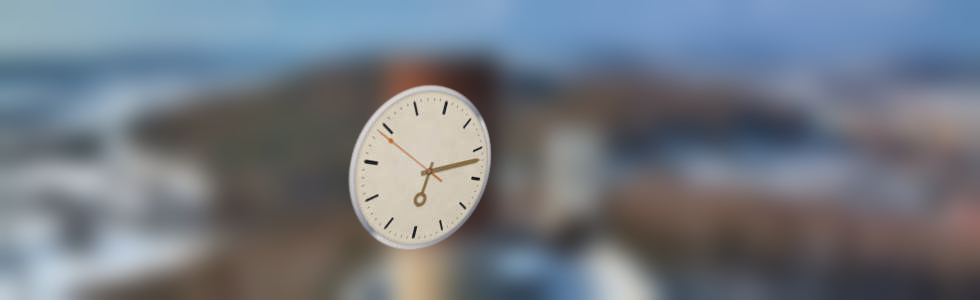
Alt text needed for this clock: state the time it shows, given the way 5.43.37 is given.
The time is 6.11.49
